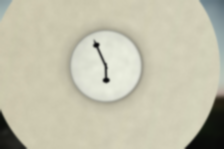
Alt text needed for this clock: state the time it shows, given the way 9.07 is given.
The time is 5.56
